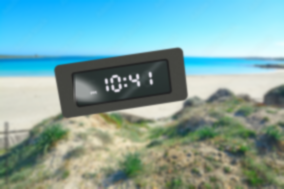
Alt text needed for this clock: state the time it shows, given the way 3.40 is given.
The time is 10.41
